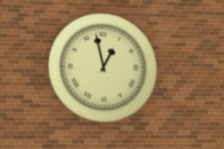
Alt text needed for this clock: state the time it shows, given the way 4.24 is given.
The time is 12.58
